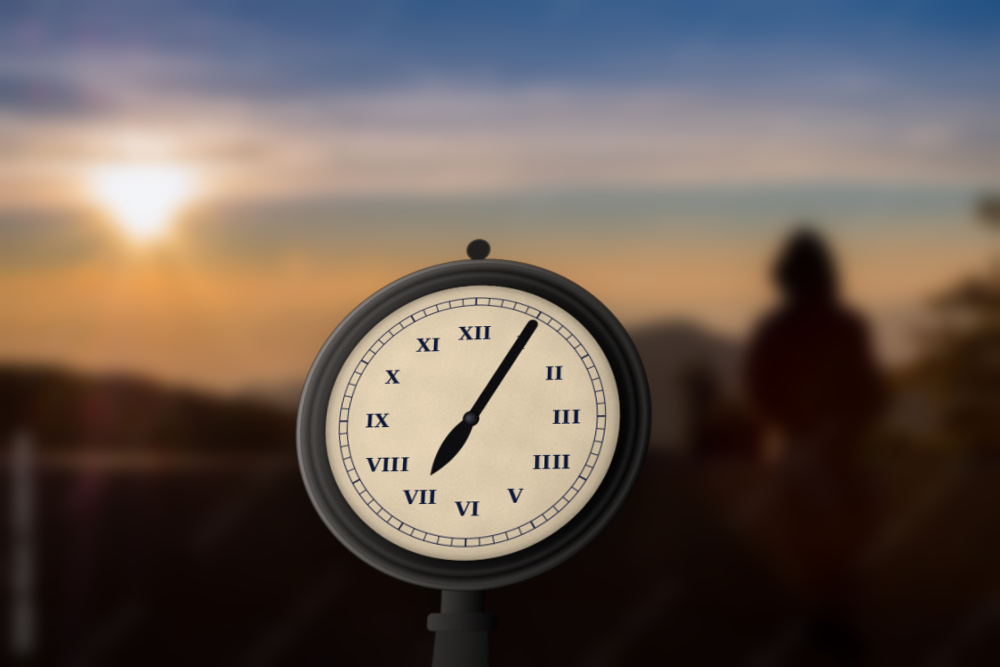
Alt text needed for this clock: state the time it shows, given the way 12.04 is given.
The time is 7.05
